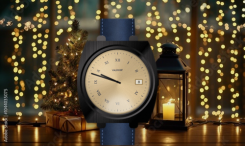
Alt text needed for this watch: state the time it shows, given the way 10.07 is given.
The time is 9.48
